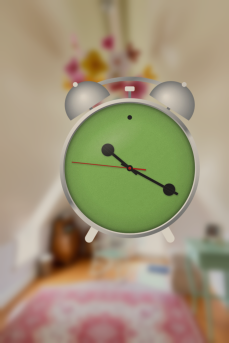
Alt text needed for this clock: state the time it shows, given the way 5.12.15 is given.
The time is 10.19.46
